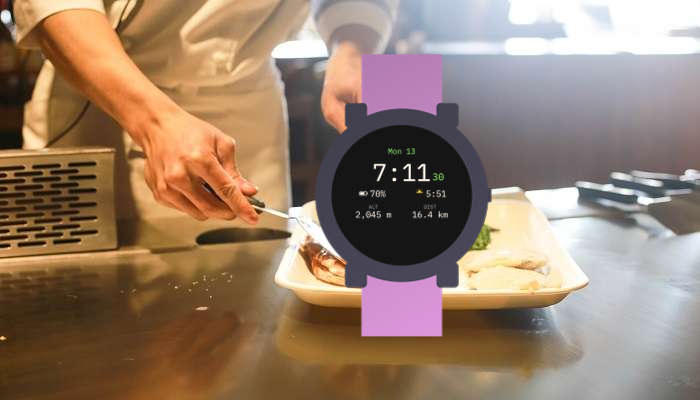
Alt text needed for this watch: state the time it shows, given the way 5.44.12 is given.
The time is 7.11.30
